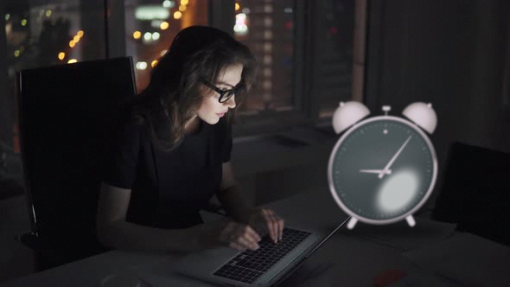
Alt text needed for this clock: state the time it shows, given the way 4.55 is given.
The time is 9.06
